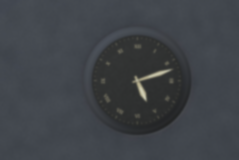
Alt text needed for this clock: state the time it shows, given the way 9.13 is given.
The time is 5.12
